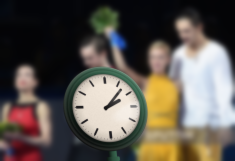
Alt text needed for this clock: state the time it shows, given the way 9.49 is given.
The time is 2.07
